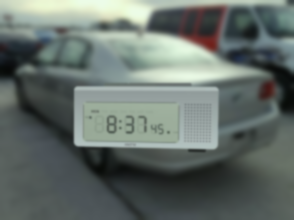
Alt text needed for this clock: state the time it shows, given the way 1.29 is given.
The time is 8.37
